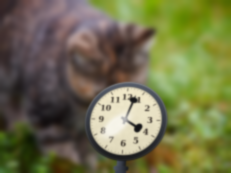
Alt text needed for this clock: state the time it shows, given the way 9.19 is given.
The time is 4.03
